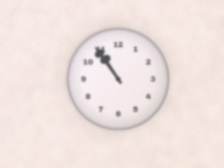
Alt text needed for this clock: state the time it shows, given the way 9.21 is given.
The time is 10.54
